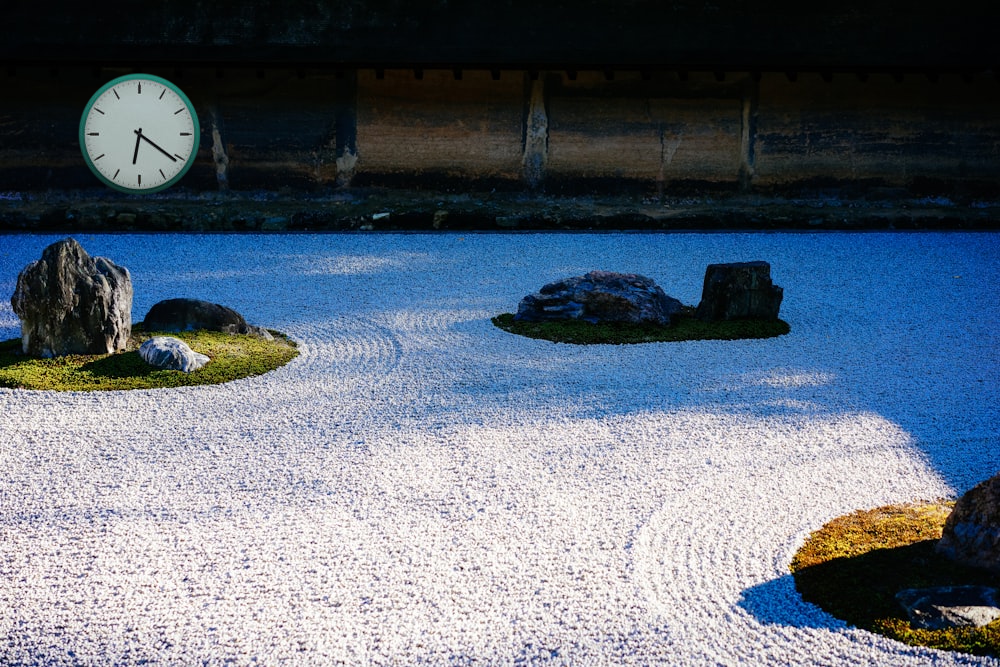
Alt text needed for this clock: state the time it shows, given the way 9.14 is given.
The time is 6.21
